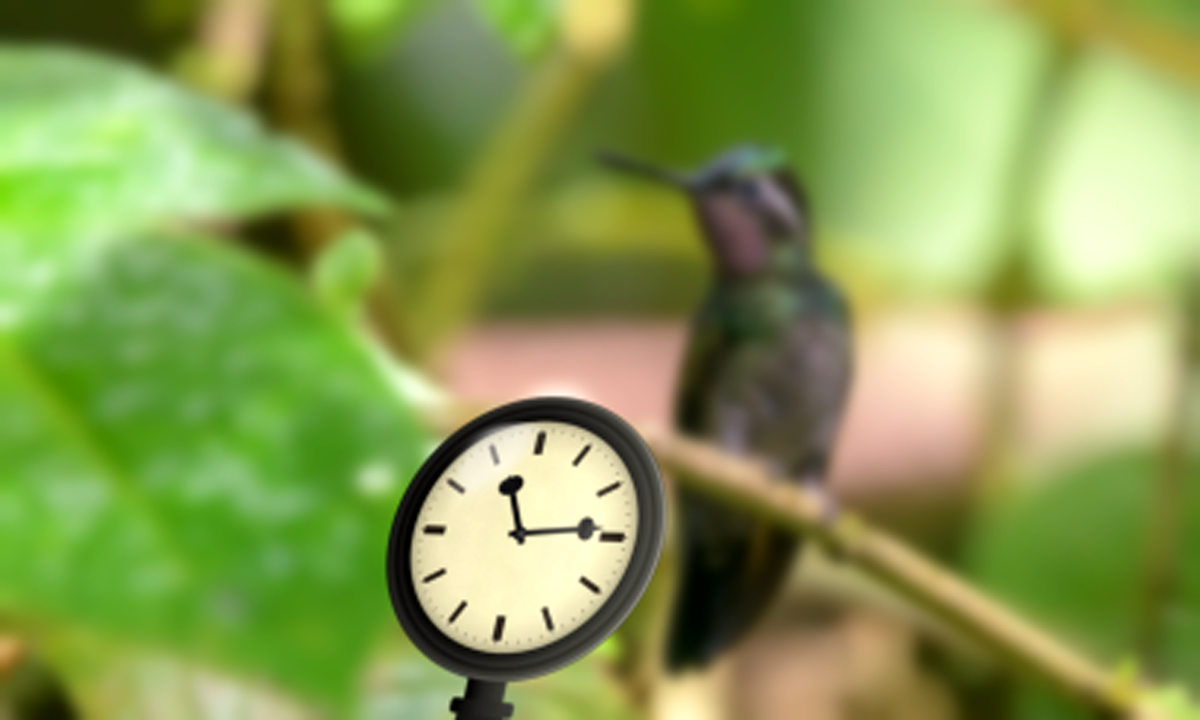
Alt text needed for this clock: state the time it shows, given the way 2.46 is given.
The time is 11.14
